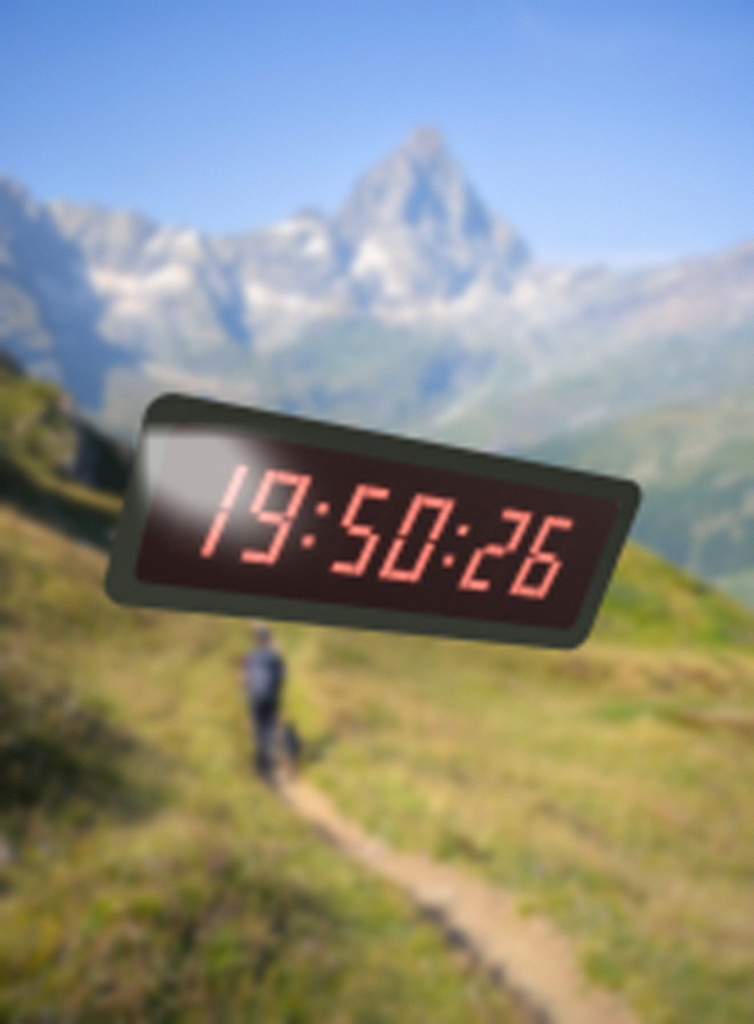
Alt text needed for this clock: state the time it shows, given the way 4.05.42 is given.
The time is 19.50.26
